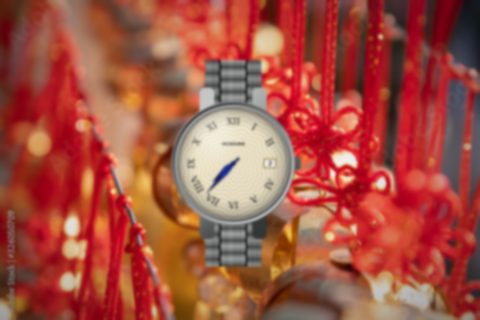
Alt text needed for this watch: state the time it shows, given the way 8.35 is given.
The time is 7.37
